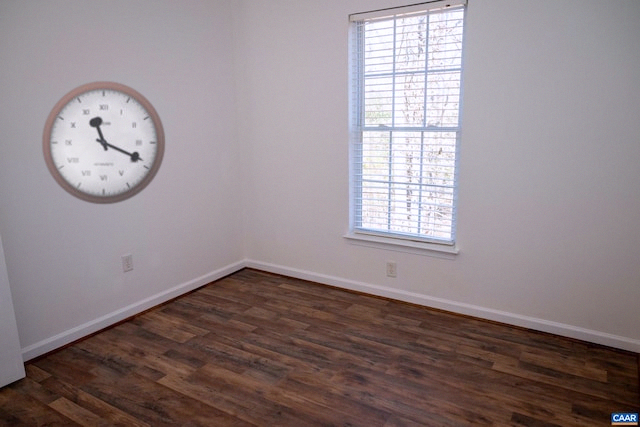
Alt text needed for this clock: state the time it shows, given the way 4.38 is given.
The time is 11.19
